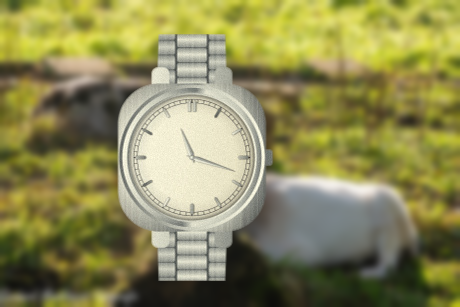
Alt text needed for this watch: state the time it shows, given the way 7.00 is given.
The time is 11.18
